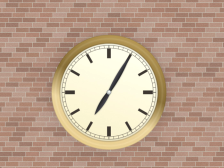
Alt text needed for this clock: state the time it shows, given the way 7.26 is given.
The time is 7.05
